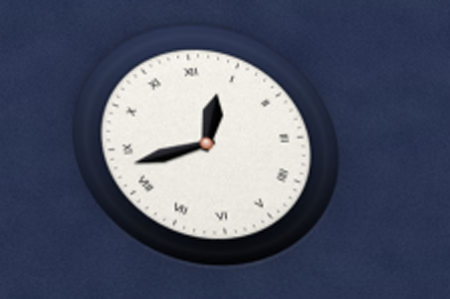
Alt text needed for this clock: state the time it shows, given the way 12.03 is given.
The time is 12.43
